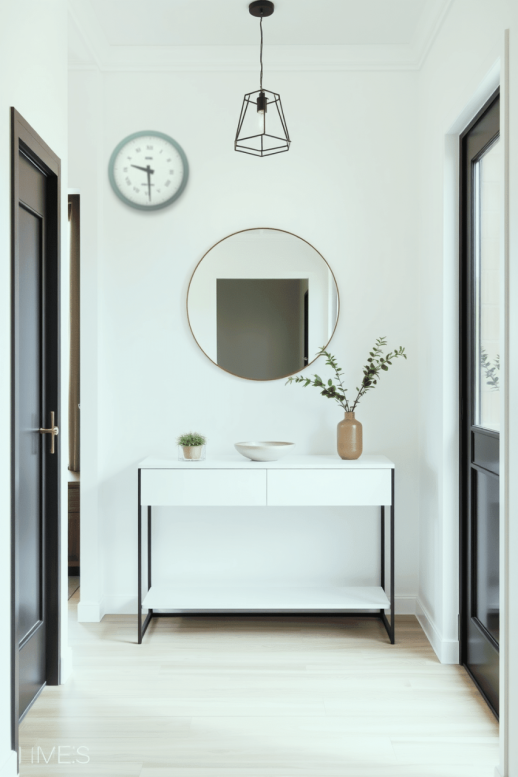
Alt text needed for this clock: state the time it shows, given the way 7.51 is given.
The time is 9.29
